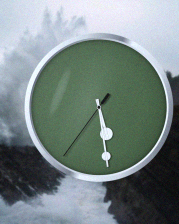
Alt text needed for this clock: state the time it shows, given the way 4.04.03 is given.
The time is 5.28.36
